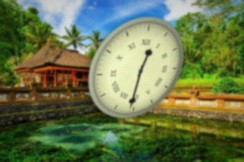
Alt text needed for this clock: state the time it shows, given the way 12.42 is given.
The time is 12.31
